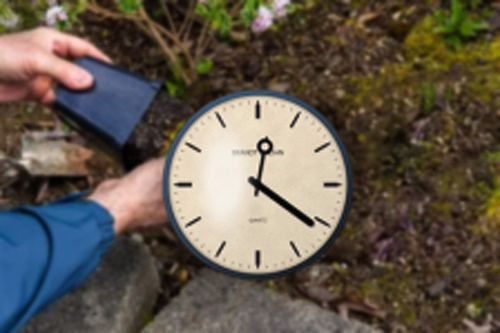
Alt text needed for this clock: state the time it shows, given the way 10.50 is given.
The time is 12.21
